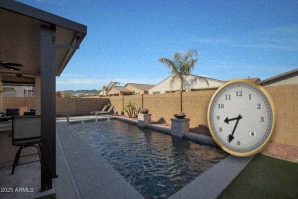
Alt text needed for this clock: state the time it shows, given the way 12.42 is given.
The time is 8.34
